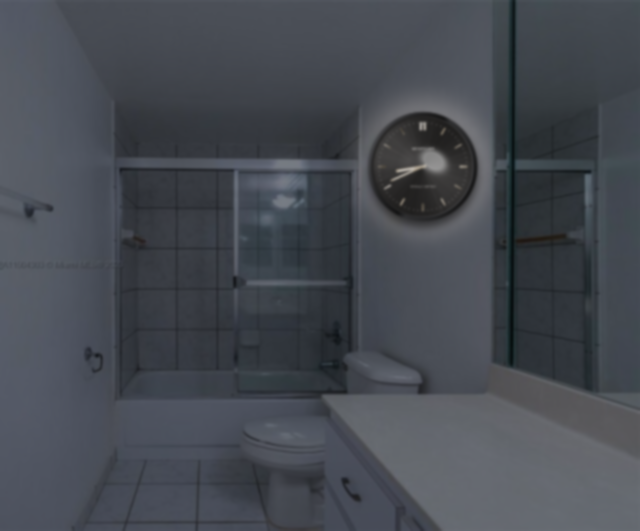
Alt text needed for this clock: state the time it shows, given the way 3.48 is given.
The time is 8.41
